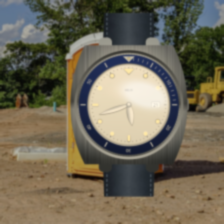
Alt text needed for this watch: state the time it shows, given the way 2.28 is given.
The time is 5.42
